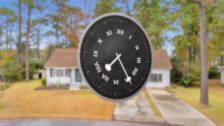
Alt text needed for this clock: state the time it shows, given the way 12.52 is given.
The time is 7.24
